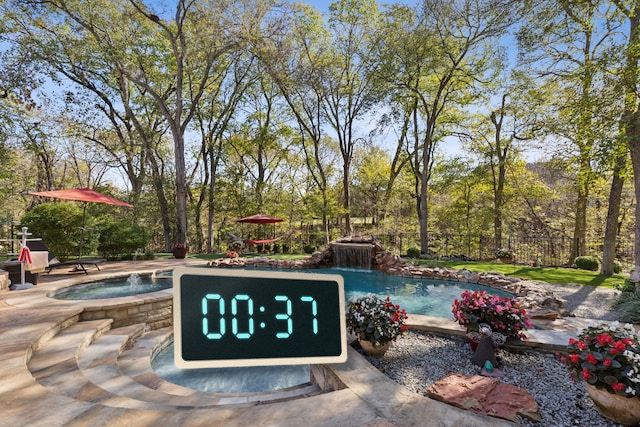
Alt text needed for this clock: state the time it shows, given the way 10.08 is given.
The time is 0.37
